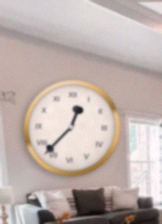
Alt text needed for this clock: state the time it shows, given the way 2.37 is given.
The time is 12.37
